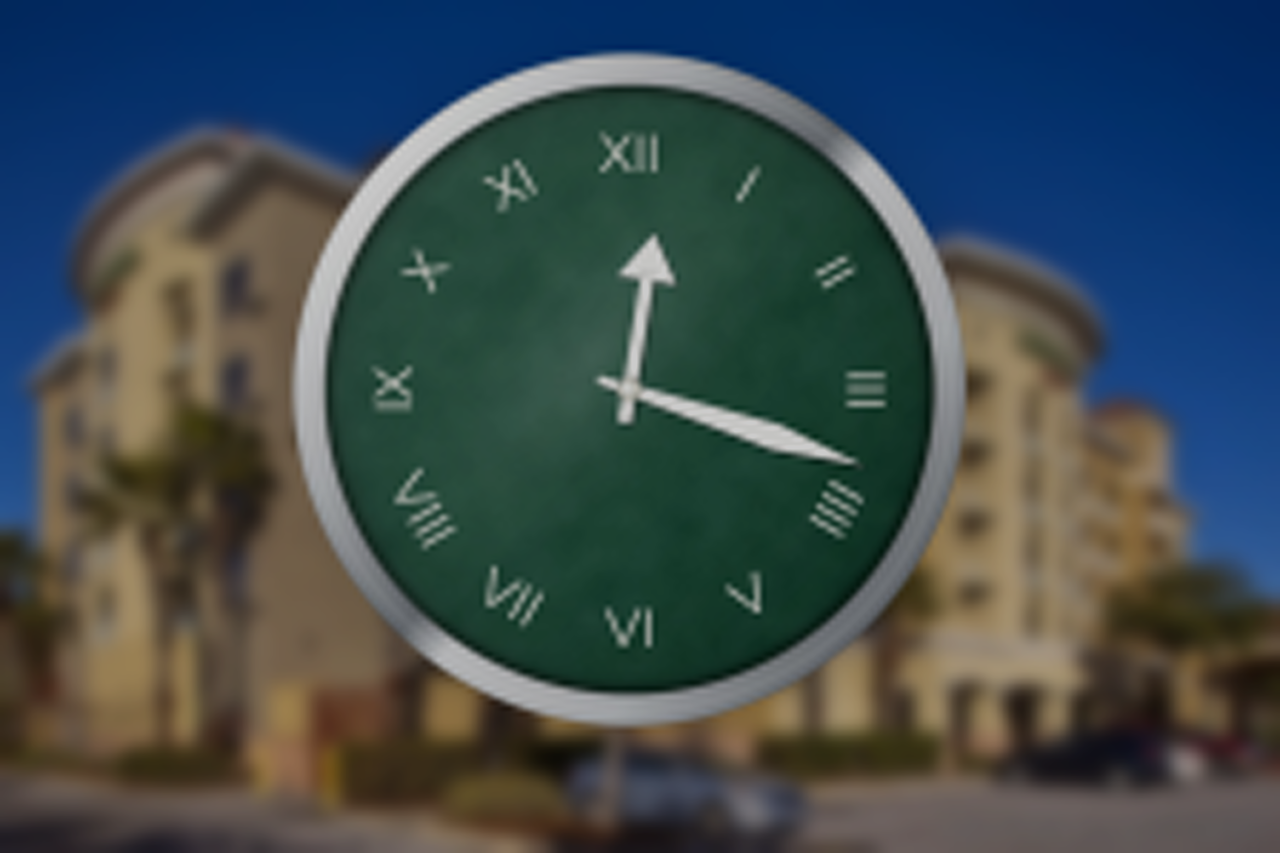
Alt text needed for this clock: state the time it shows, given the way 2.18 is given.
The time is 12.18
